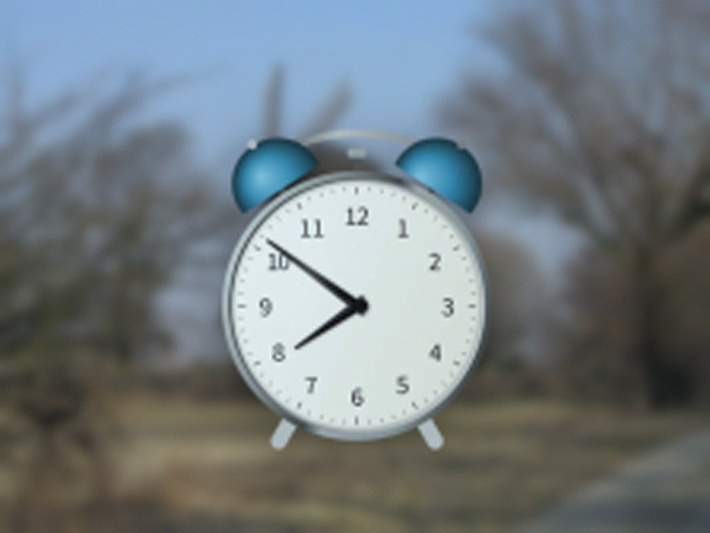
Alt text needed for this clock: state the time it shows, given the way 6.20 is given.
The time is 7.51
